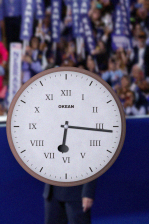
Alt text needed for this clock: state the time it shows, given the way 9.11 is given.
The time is 6.16
